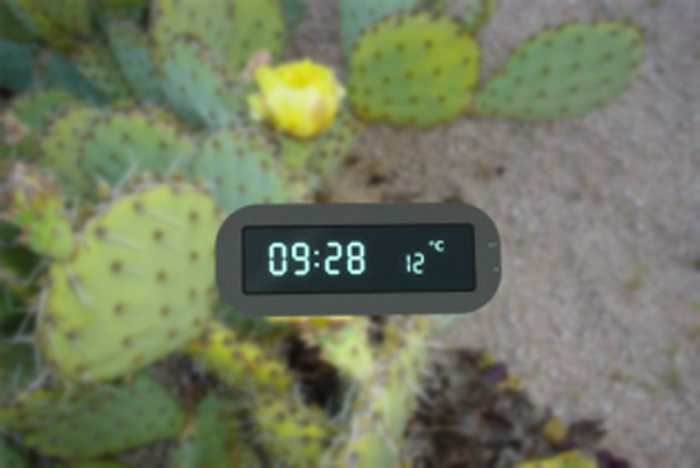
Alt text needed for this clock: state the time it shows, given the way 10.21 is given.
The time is 9.28
